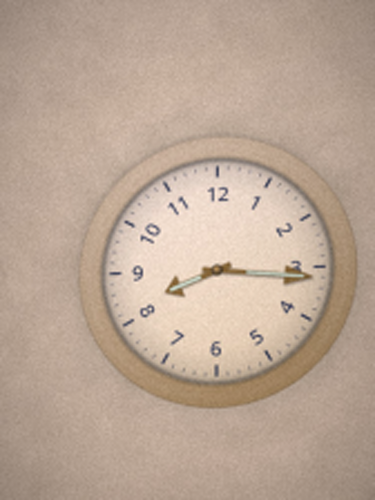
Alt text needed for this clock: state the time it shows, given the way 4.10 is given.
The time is 8.16
